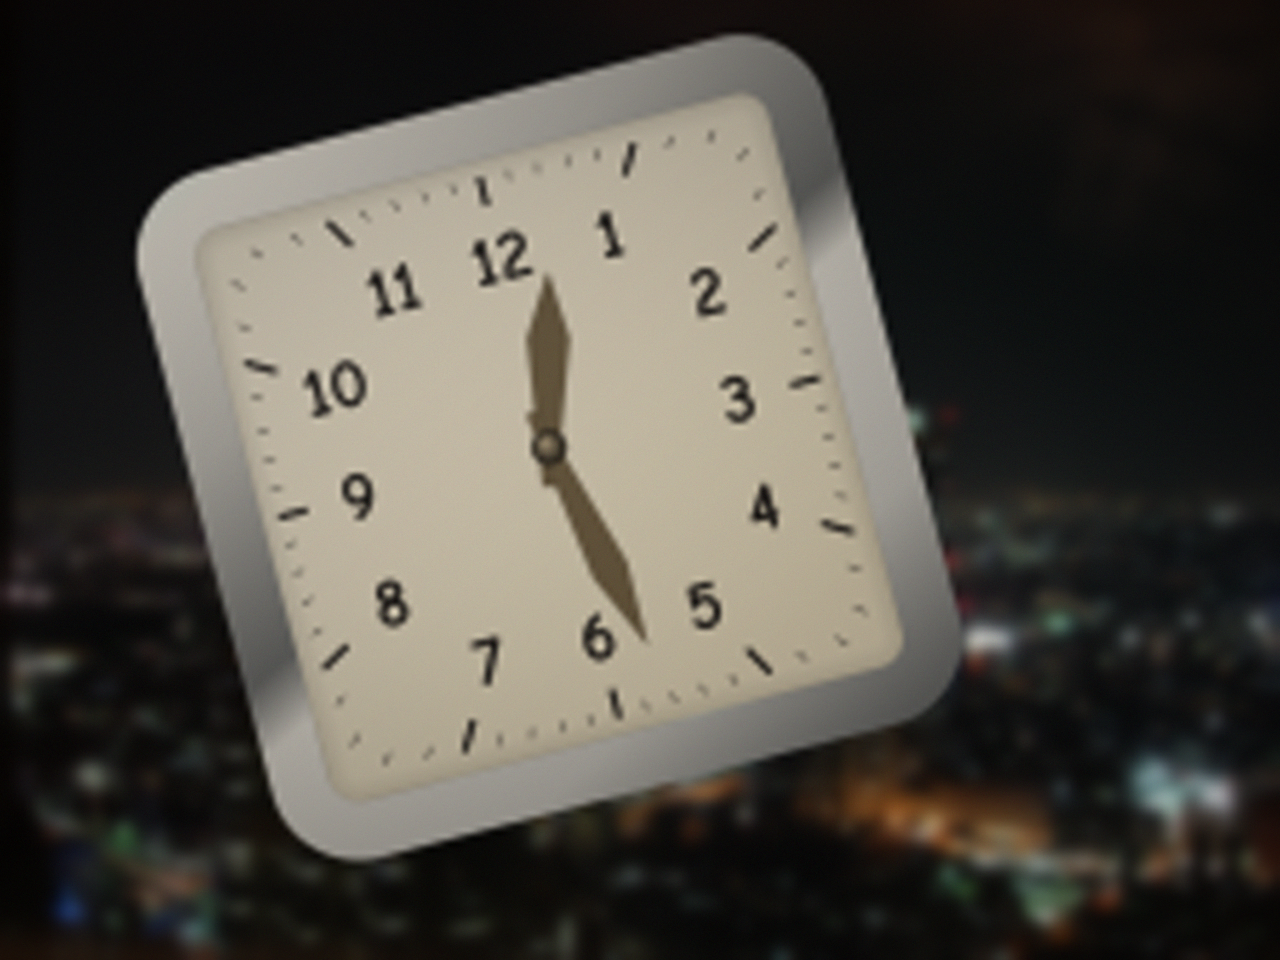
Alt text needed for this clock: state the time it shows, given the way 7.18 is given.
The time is 12.28
